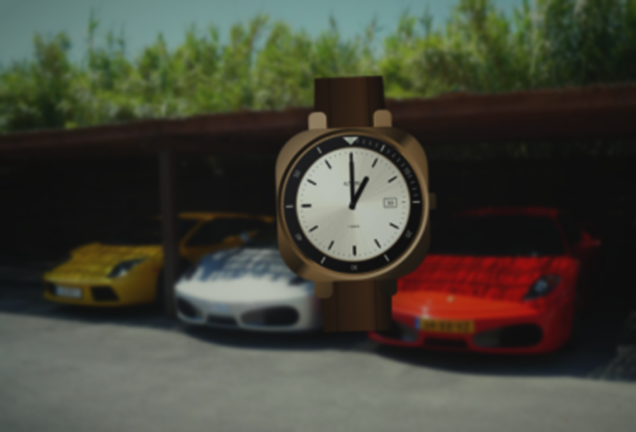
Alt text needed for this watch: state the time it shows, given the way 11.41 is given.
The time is 1.00
